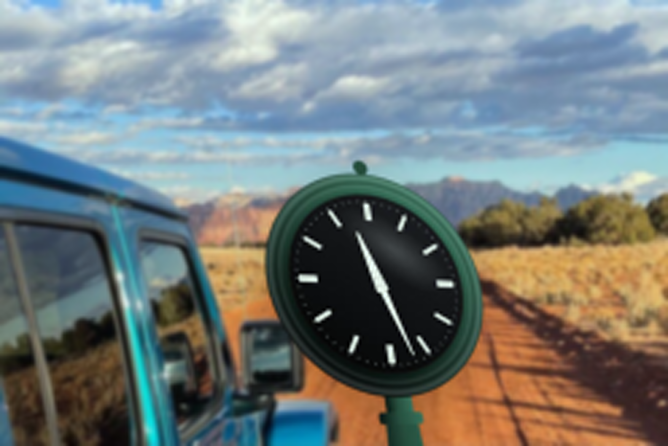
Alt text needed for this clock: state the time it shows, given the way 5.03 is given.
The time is 11.27
